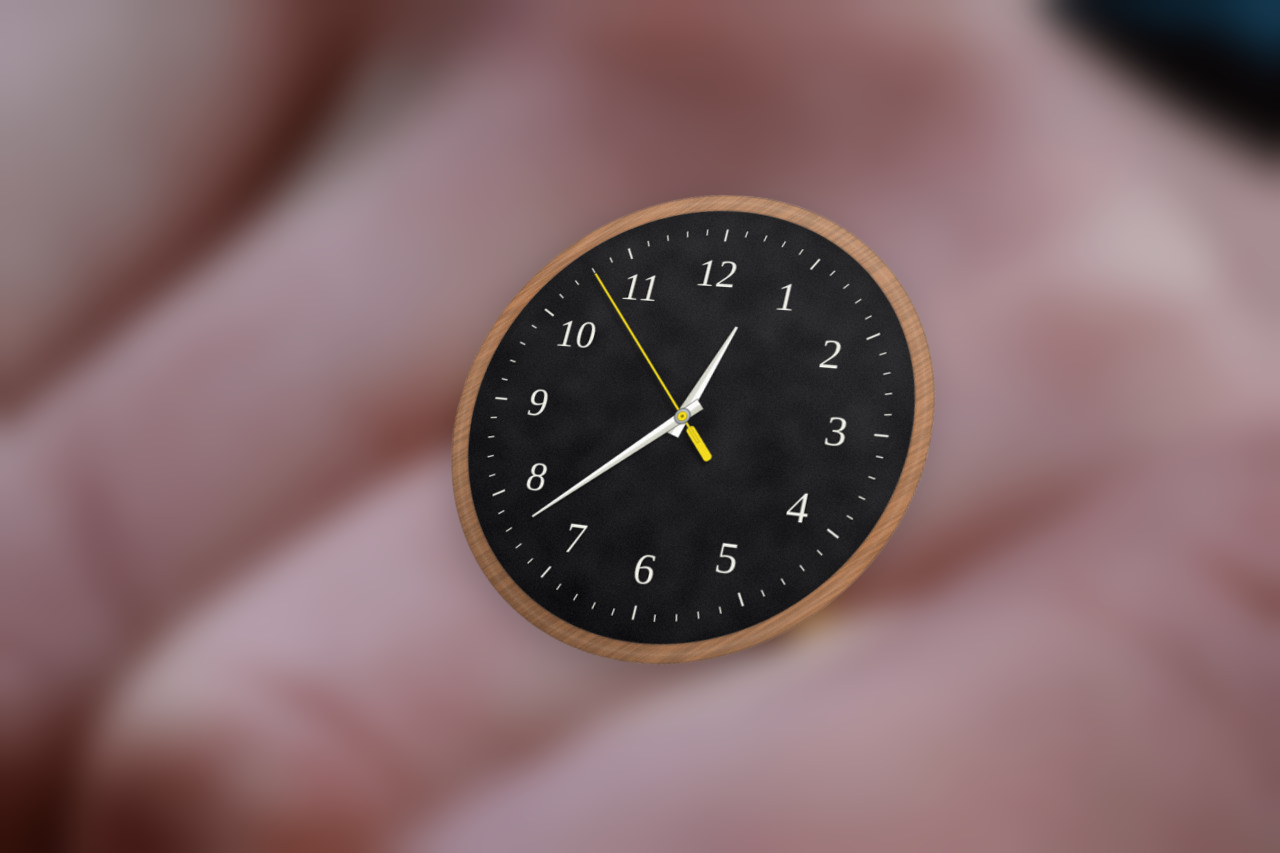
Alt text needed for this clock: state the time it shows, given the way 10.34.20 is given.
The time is 12.37.53
